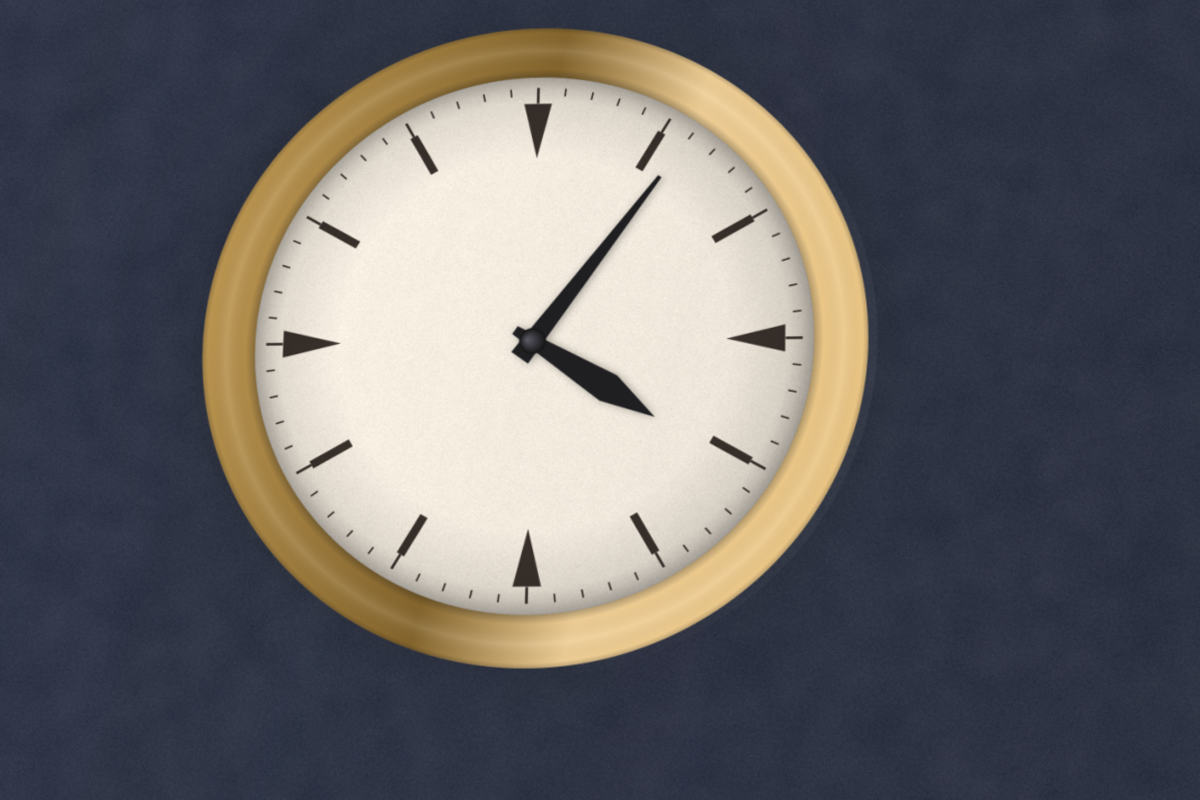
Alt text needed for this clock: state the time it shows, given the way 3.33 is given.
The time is 4.06
